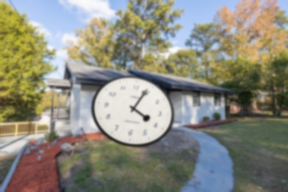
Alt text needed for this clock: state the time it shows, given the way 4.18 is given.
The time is 4.04
